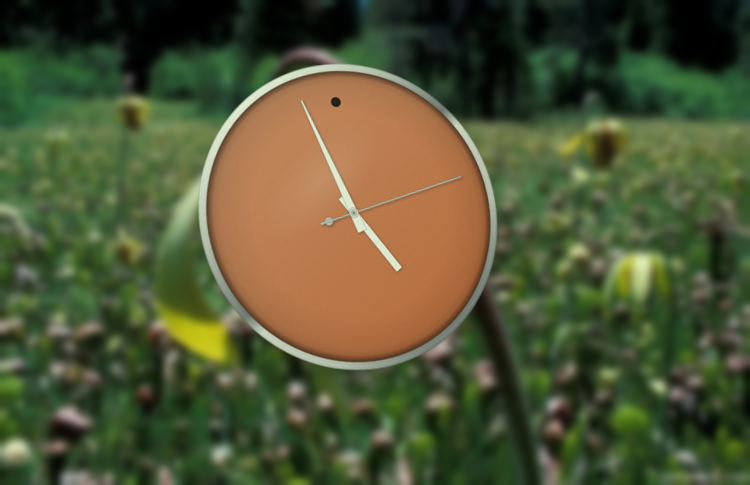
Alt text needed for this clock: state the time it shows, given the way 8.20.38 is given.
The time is 4.57.13
